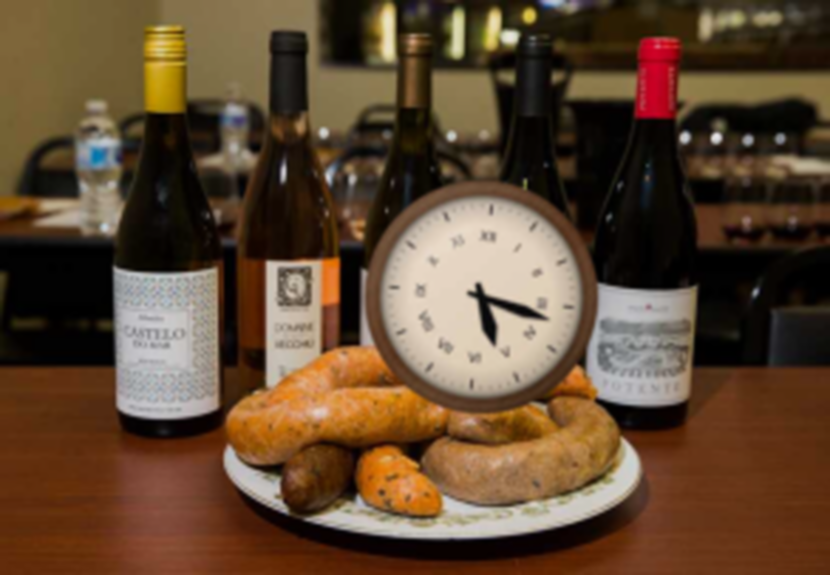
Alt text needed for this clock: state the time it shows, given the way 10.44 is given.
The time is 5.17
